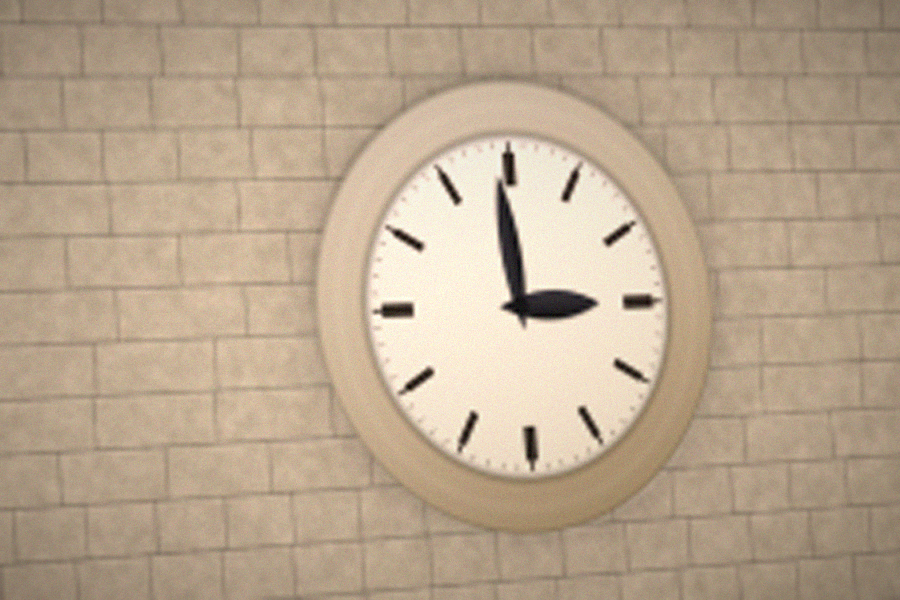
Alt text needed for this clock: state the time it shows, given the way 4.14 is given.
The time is 2.59
